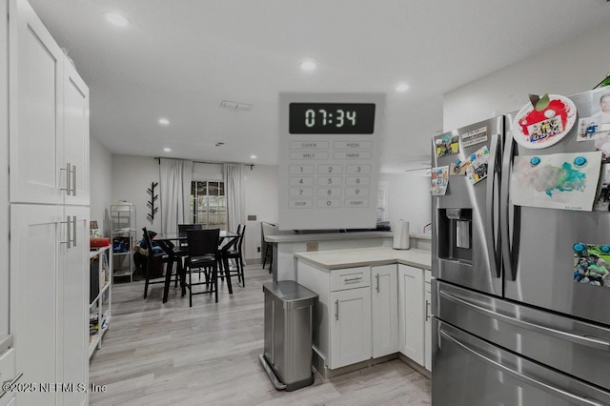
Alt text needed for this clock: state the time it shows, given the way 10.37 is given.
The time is 7.34
